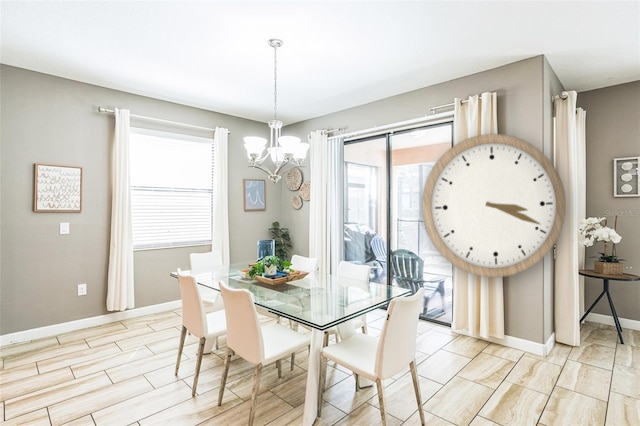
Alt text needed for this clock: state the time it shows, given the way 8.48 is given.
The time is 3.19
